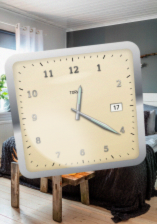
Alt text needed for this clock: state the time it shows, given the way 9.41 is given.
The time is 12.21
